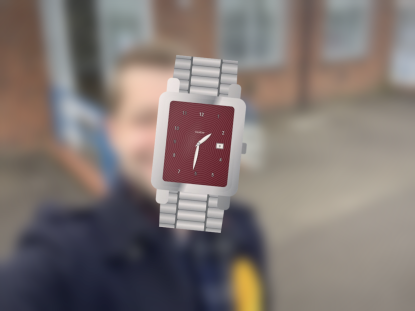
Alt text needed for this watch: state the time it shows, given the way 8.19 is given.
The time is 1.31
